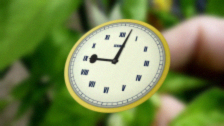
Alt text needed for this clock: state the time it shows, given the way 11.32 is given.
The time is 9.02
